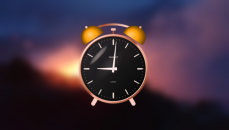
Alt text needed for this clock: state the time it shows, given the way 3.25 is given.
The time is 9.01
